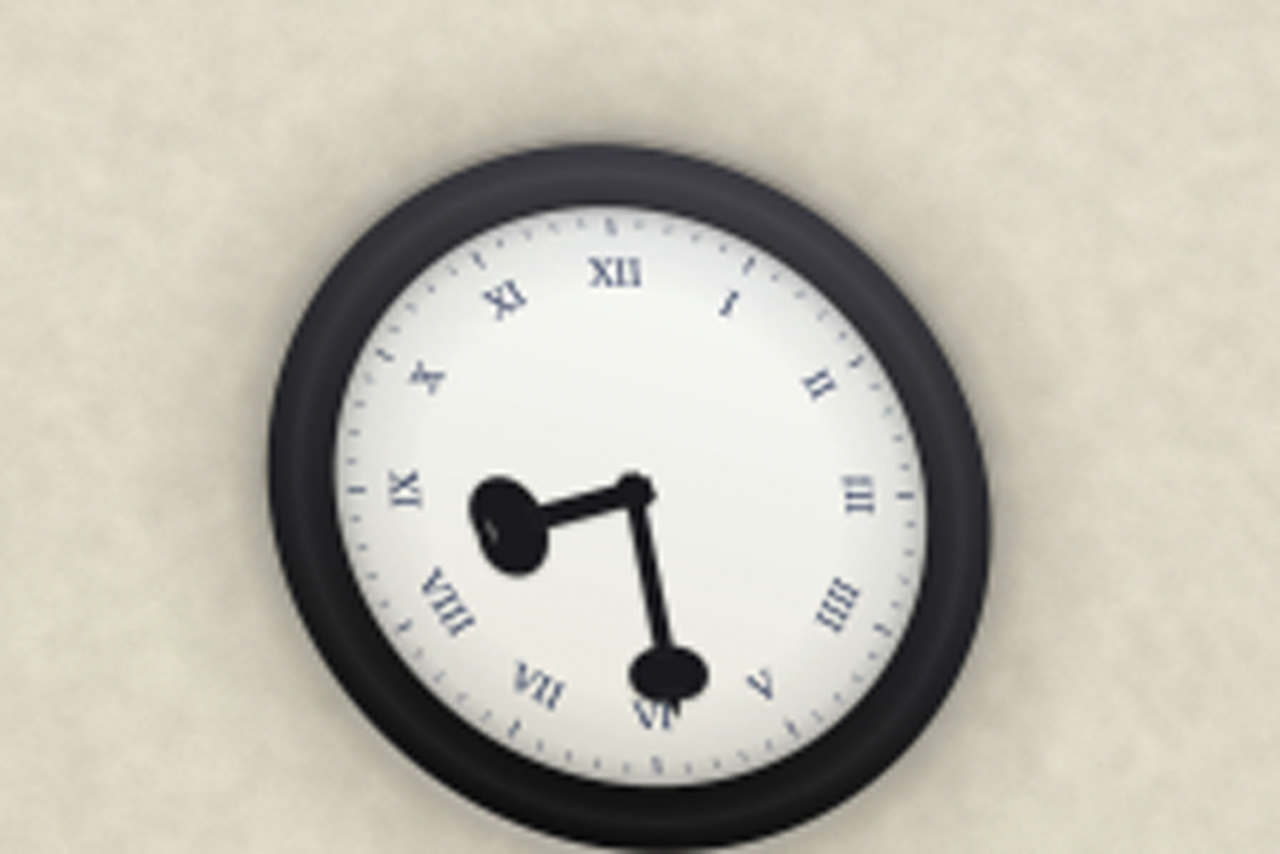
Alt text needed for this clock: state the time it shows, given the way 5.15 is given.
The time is 8.29
